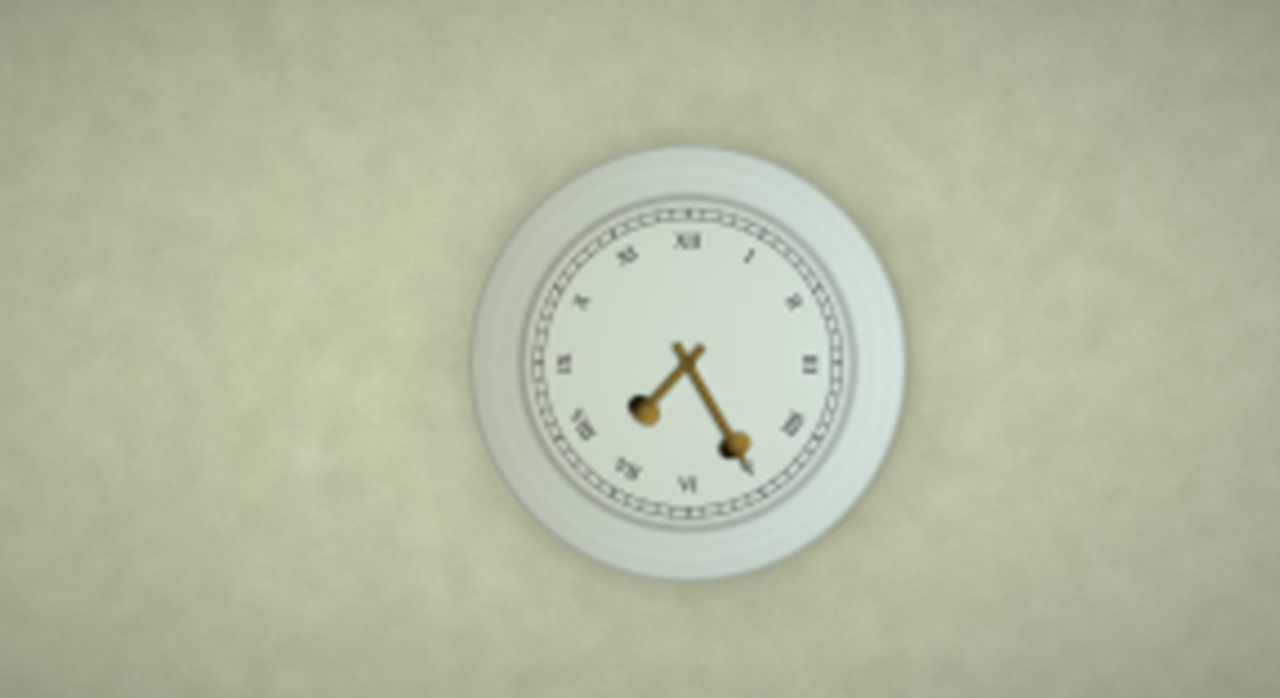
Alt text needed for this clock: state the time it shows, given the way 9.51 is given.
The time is 7.25
